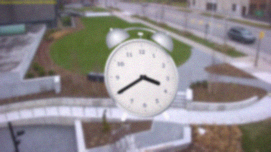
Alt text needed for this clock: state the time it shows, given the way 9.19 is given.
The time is 3.40
